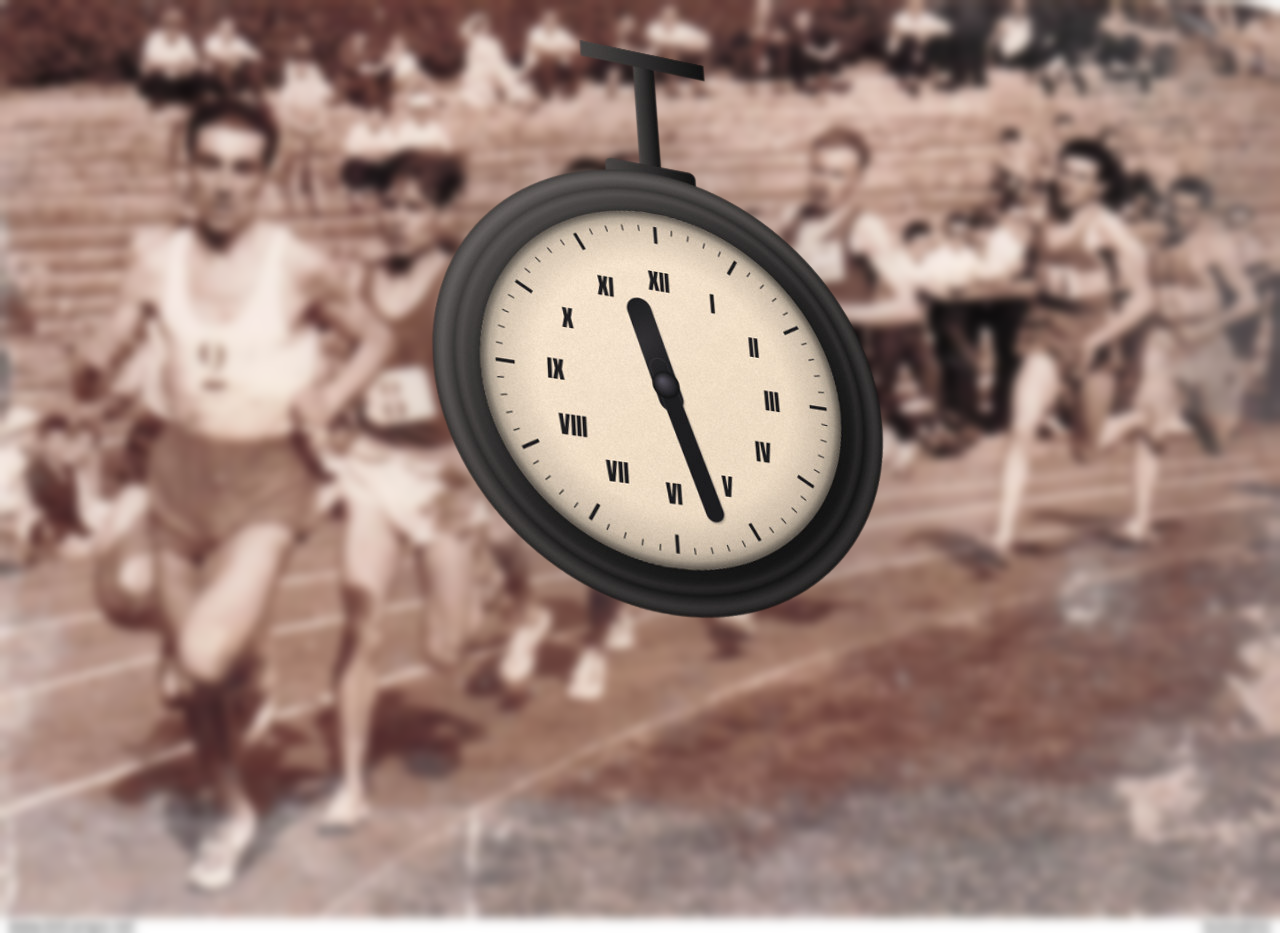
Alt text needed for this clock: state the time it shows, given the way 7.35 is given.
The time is 11.27
